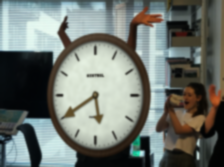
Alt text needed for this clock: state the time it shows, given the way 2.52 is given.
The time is 5.40
